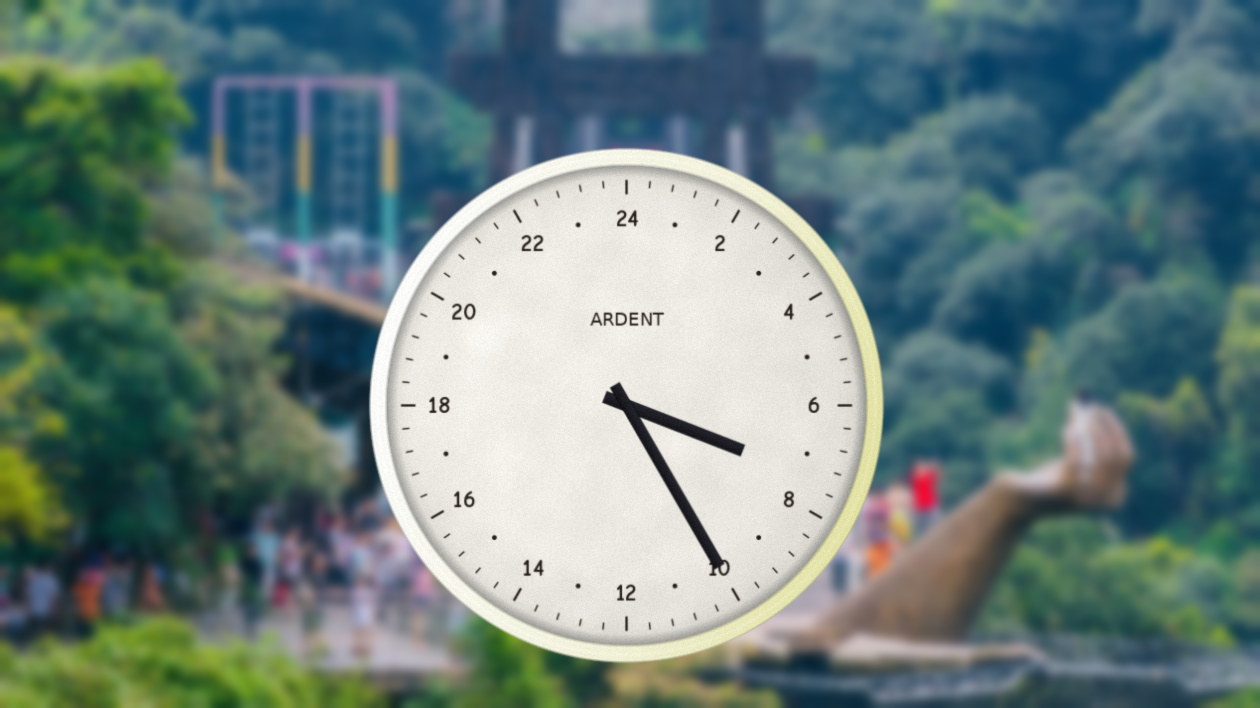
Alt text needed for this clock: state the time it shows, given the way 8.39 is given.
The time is 7.25
